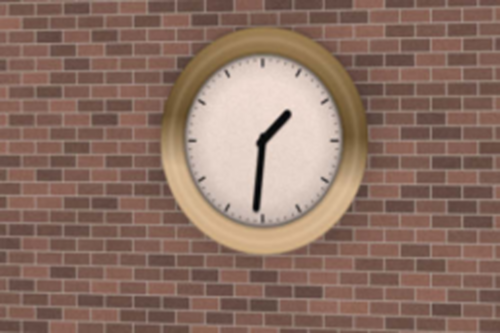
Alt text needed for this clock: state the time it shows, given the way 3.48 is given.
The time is 1.31
